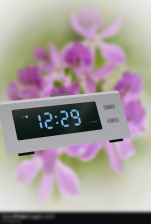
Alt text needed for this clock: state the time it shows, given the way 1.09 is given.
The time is 12.29
